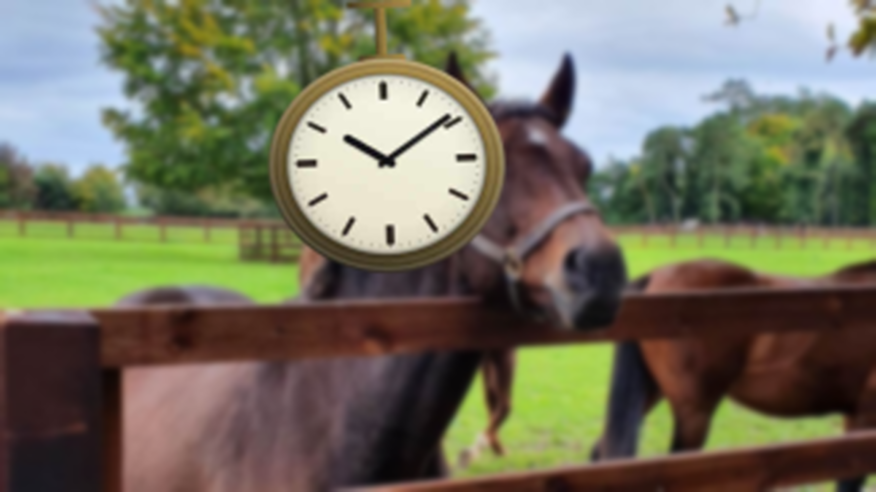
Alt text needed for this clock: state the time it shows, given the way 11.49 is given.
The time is 10.09
